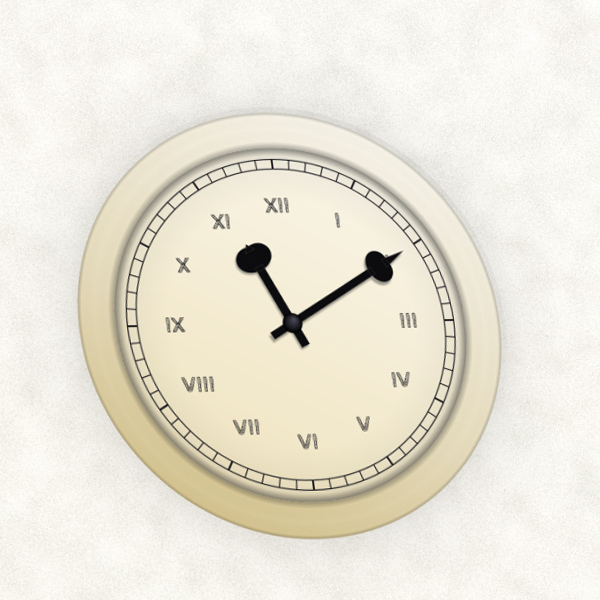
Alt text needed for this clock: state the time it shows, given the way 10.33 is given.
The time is 11.10
